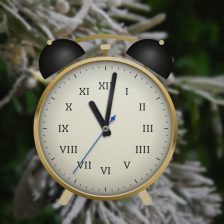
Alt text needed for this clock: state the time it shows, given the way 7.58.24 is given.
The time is 11.01.36
